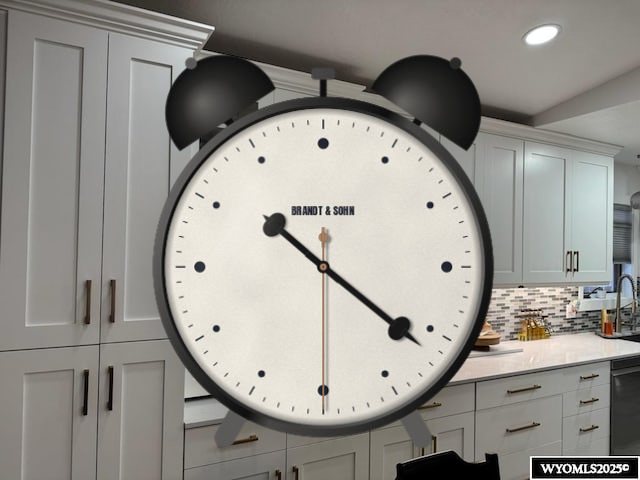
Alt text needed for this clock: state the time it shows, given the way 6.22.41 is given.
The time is 10.21.30
